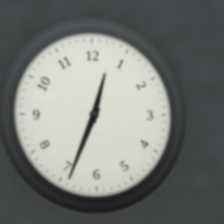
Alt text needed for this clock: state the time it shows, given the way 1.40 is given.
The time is 12.34
